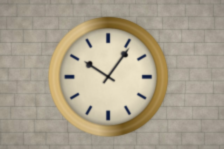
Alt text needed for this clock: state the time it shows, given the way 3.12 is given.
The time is 10.06
